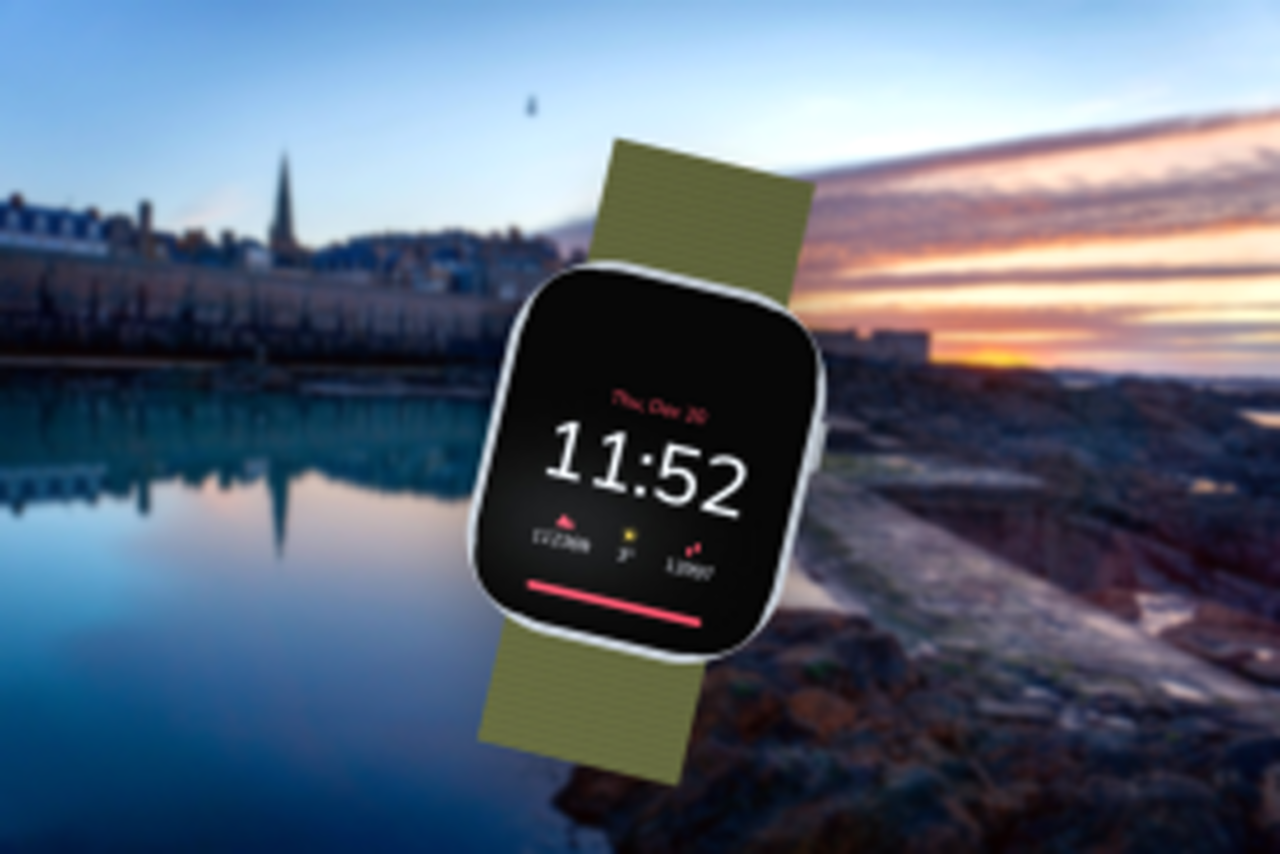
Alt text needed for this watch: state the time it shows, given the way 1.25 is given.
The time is 11.52
